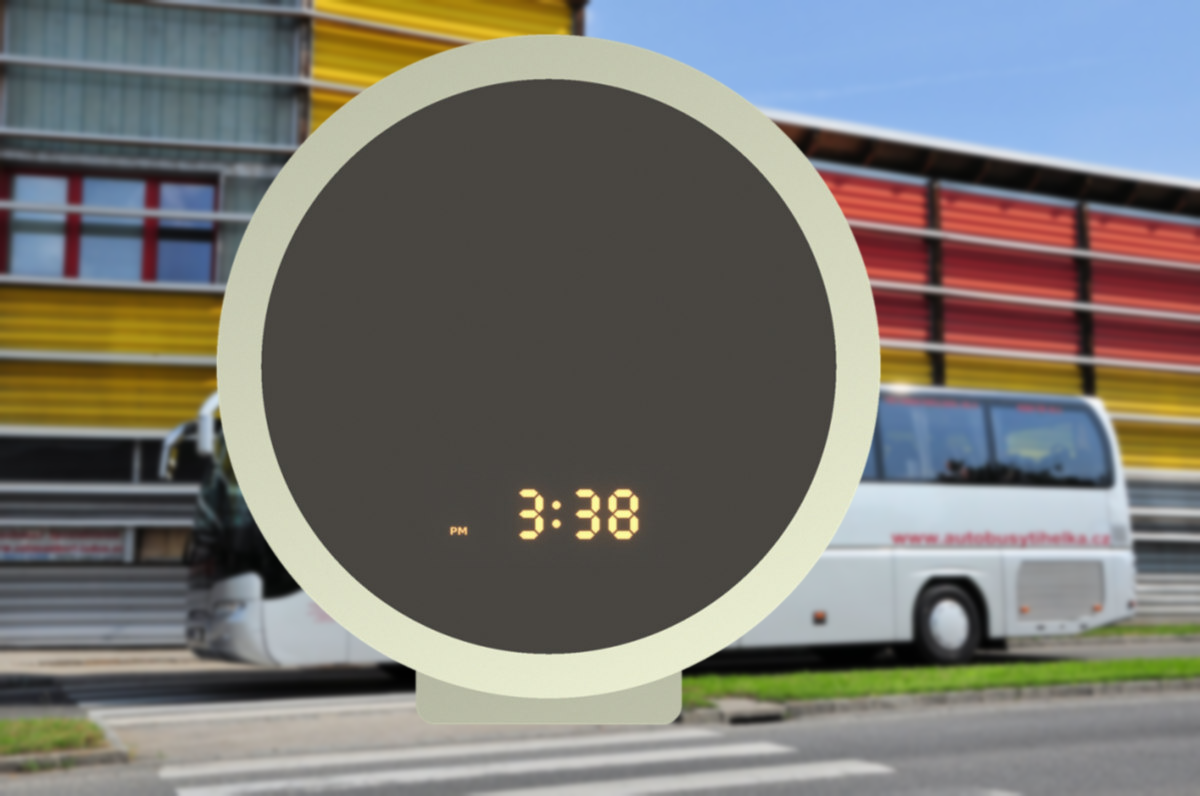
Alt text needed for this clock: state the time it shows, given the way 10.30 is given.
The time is 3.38
